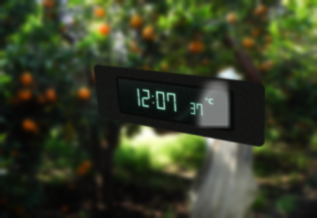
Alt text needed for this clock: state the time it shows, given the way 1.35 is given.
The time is 12.07
